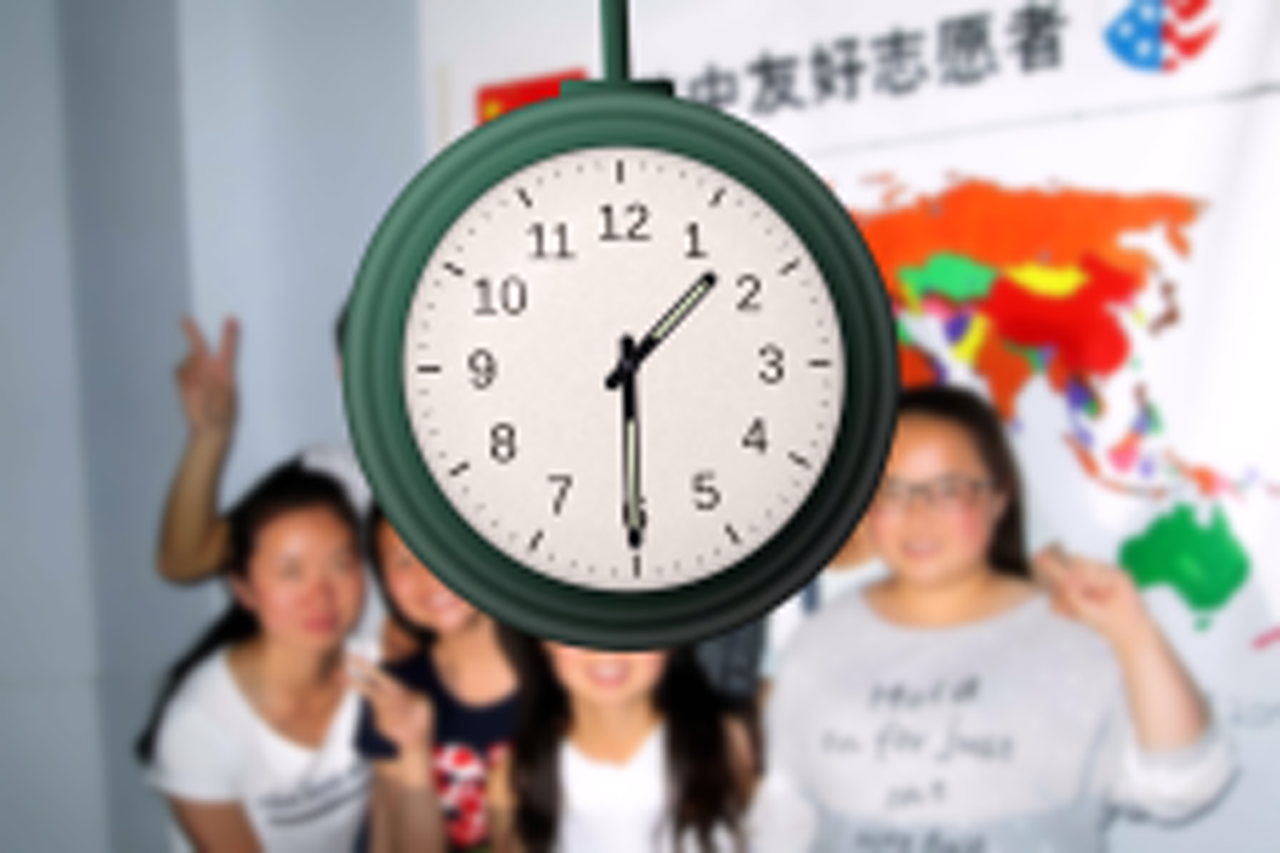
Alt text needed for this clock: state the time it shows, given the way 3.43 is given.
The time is 1.30
